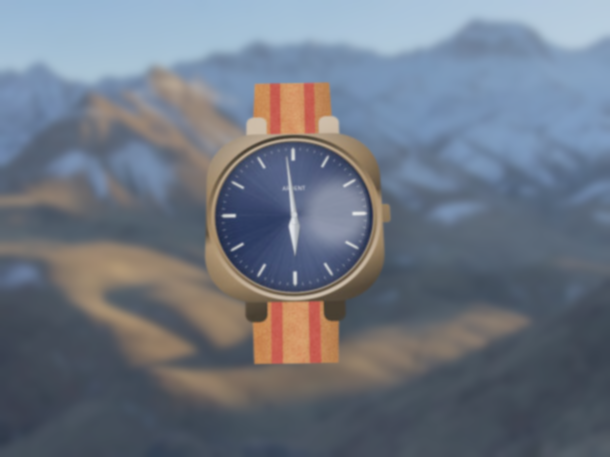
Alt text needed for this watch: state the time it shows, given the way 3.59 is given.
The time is 5.59
